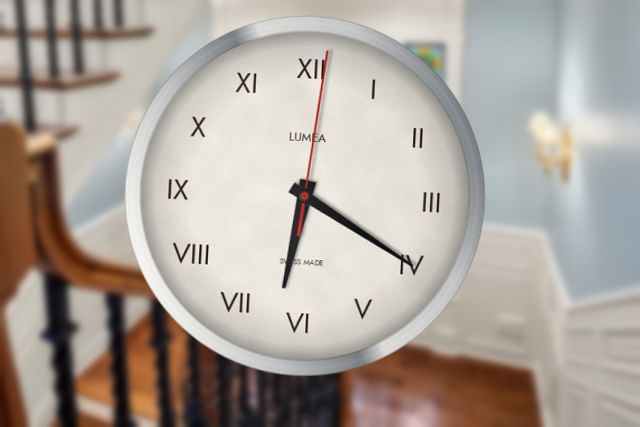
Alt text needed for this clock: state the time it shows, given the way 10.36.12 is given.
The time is 6.20.01
